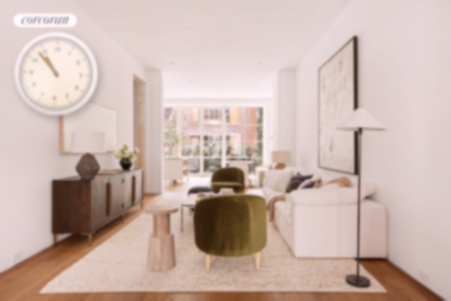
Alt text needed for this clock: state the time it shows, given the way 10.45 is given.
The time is 10.53
